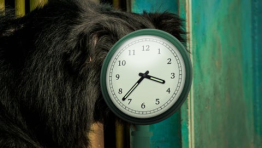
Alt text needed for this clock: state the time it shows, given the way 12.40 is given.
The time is 3.37
